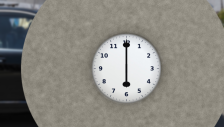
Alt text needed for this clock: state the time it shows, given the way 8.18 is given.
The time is 6.00
